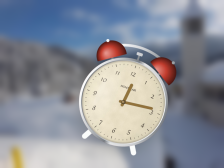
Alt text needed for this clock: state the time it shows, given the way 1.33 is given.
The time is 12.14
